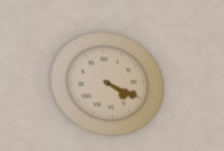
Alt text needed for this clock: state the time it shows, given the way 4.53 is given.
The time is 4.20
